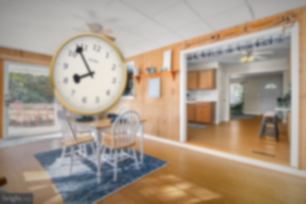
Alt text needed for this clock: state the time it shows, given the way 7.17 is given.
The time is 7.53
